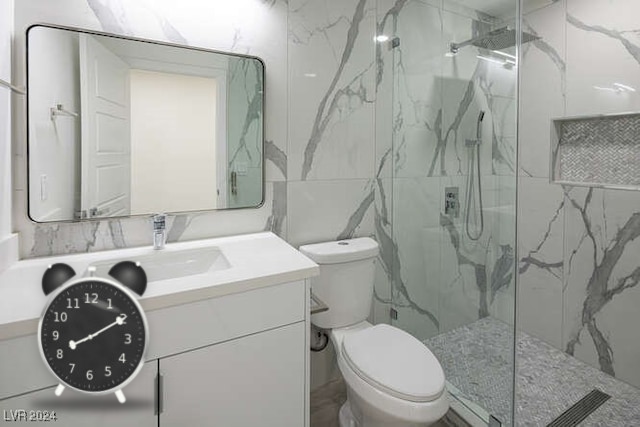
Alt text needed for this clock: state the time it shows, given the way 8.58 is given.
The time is 8.10
